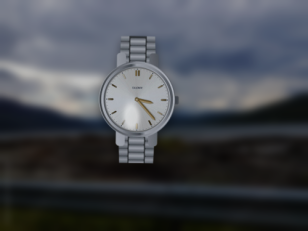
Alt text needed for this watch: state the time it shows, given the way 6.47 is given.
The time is 3.23
